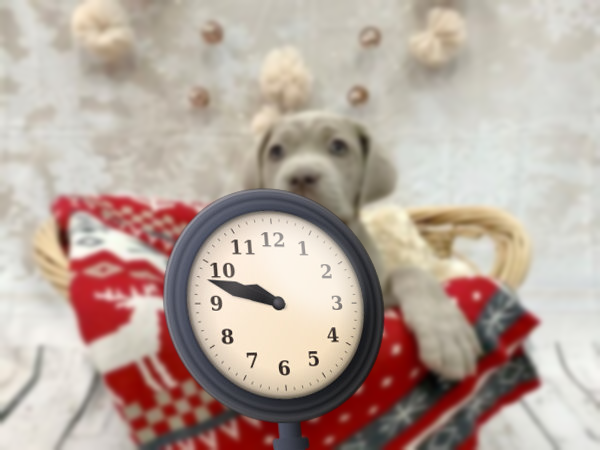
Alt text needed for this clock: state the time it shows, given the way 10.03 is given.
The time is 9.48
